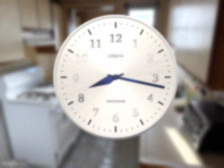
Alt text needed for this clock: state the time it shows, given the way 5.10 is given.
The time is 8.17
